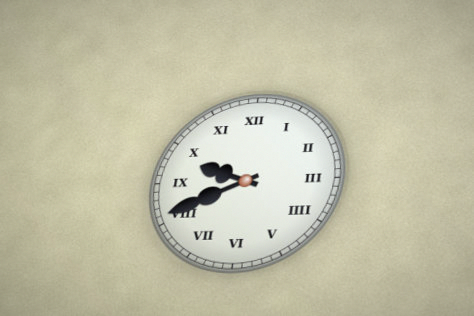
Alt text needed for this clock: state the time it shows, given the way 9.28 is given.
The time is 9.41
